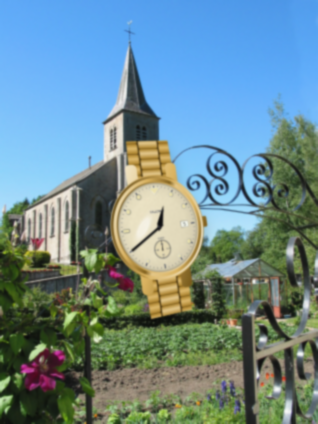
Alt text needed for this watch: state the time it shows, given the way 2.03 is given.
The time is 12.40
